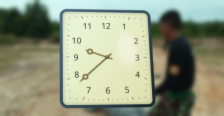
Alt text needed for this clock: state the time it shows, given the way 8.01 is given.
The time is 9.38
